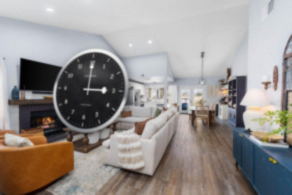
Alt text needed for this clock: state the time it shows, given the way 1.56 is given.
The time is 3.00
